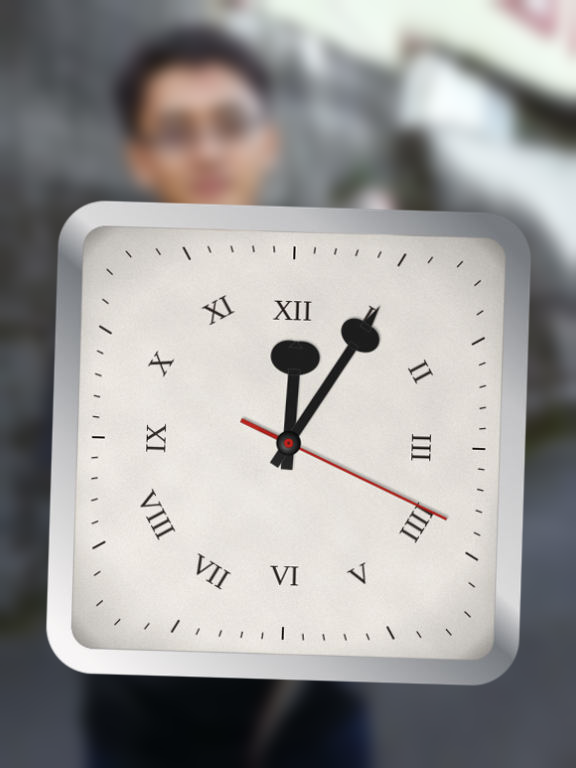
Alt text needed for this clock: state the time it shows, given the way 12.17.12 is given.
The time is 12.05.19
